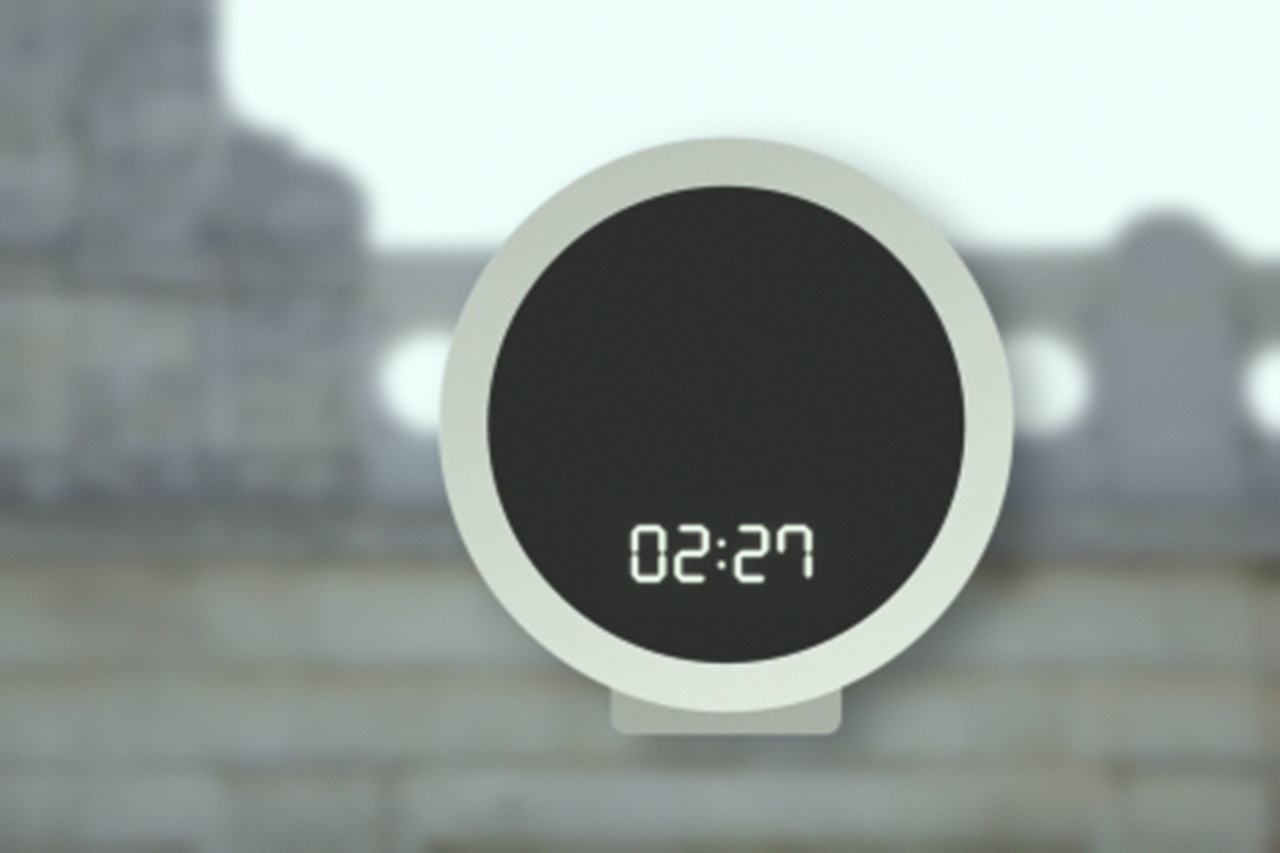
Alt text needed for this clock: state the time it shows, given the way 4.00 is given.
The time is 2.27
